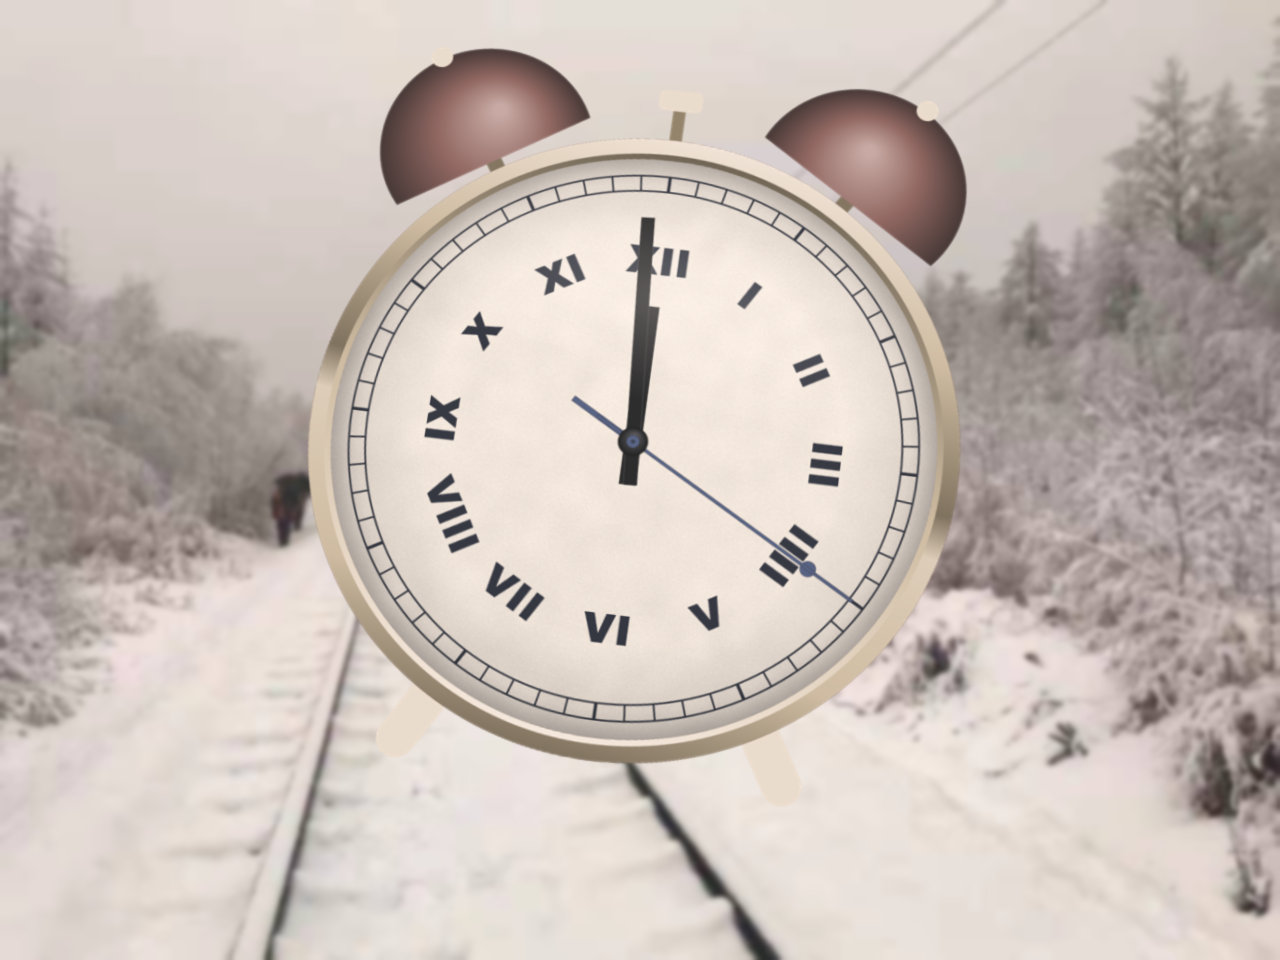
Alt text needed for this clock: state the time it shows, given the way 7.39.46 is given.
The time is 11.59.20
